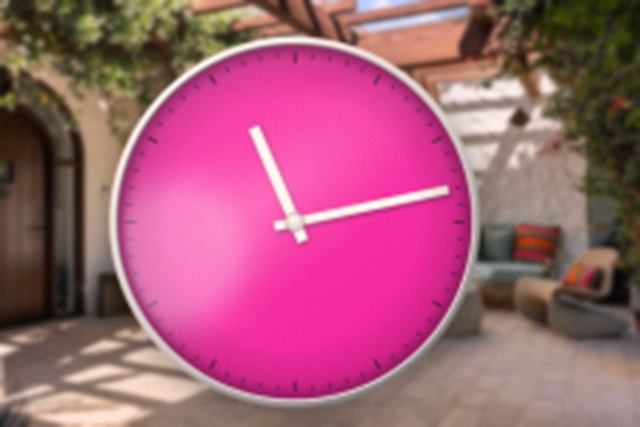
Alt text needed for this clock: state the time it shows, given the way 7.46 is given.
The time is 11.13
